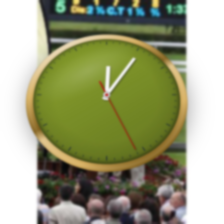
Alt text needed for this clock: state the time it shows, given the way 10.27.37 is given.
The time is 12.05.26
